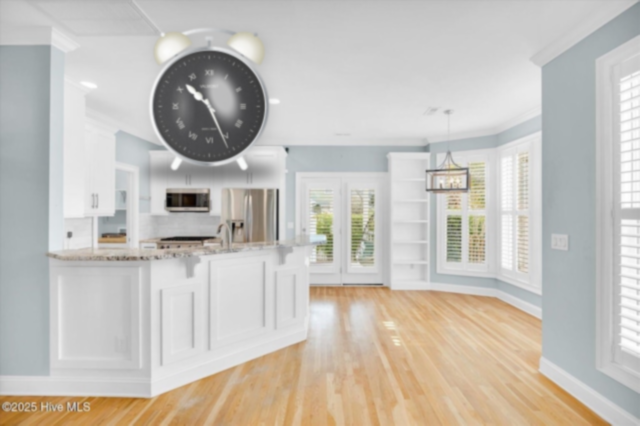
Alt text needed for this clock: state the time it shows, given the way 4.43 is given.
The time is 10.26
